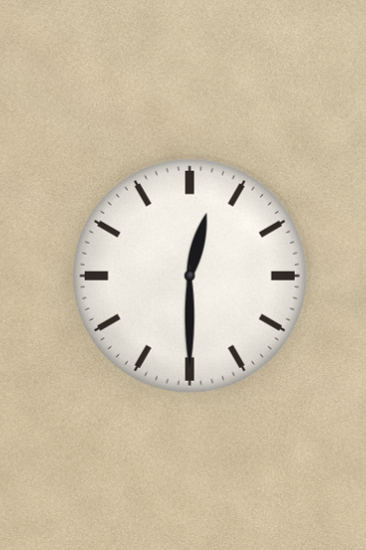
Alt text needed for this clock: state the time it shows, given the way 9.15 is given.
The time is 12.30
